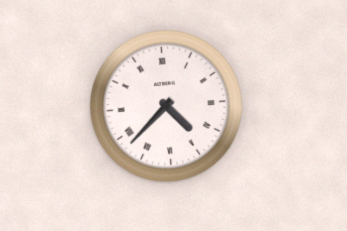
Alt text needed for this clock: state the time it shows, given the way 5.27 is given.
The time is 4.38
